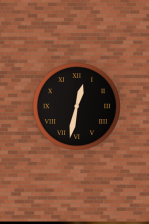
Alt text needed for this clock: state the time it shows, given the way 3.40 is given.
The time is 12.32
